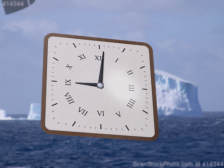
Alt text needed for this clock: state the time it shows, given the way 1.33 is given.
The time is 9.01
